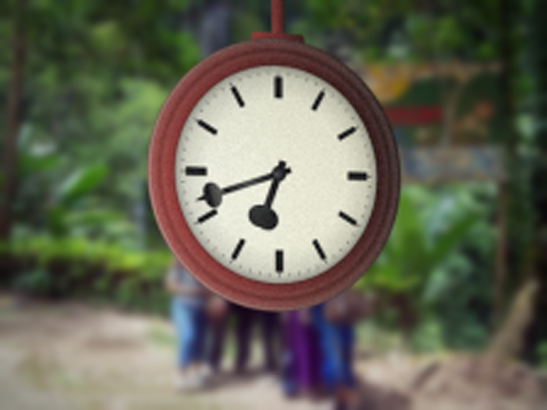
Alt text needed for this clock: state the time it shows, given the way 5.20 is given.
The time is 6.42
